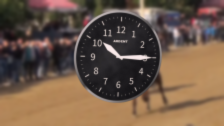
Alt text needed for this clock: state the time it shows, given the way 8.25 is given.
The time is 10.15
